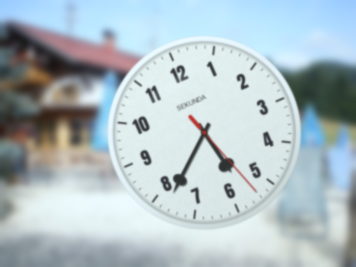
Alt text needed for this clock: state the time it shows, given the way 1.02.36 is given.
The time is 5.38.27
